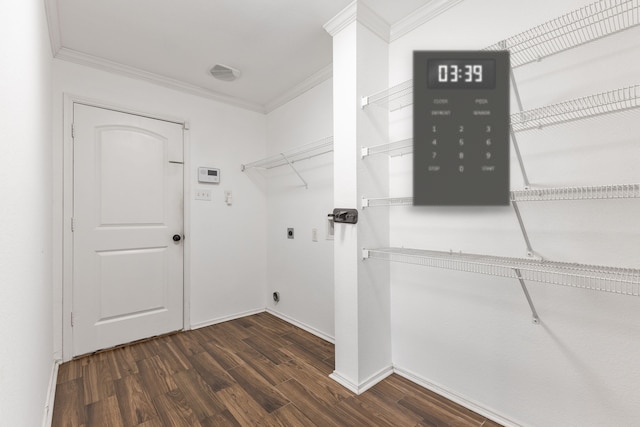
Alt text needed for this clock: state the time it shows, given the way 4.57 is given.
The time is 3.39
